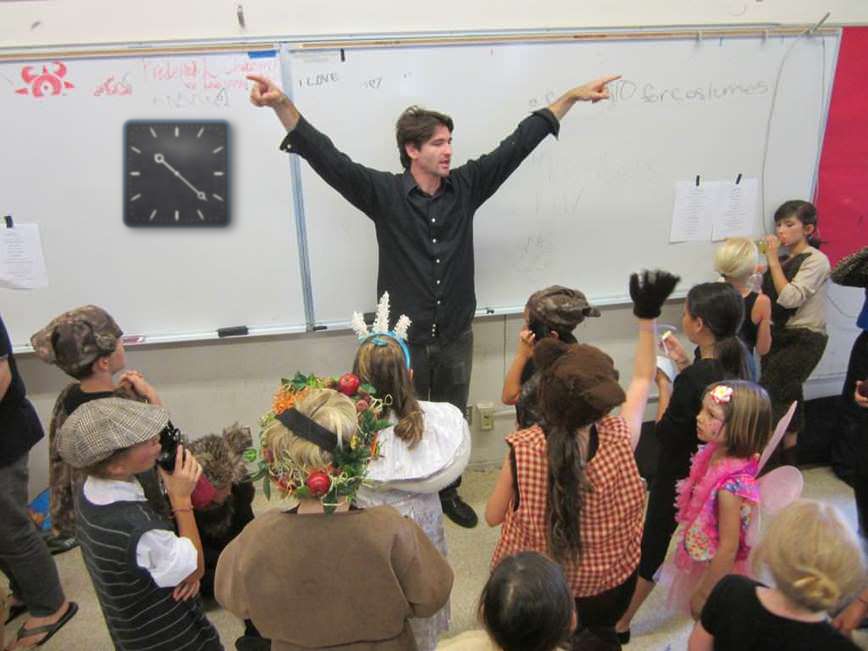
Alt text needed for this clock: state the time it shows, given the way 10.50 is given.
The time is 10.22
